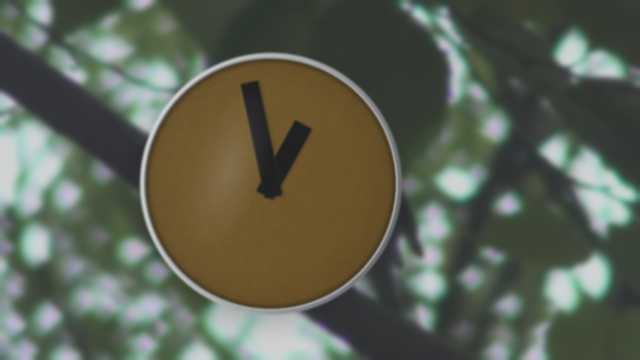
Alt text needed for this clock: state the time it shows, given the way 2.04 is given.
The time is 12.58
